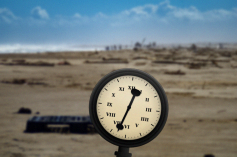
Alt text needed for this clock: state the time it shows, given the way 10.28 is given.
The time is 12.33
